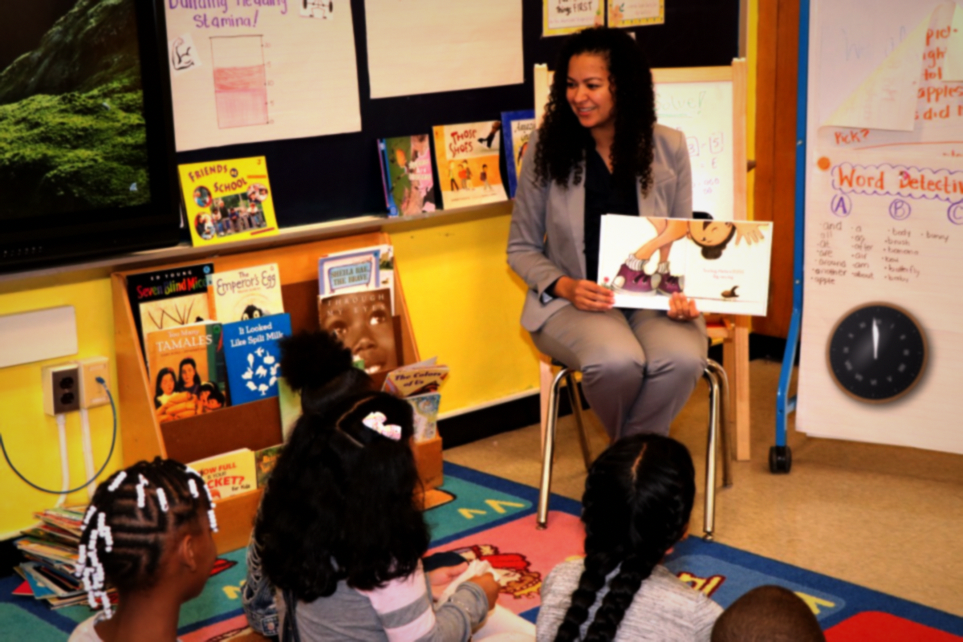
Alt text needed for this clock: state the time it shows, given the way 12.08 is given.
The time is 11.59
